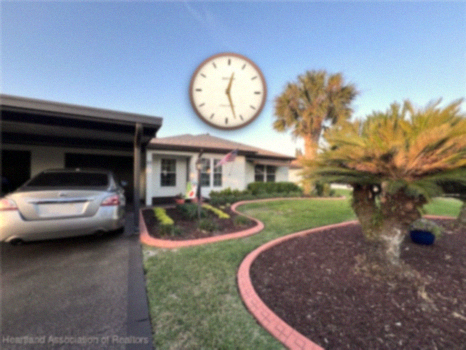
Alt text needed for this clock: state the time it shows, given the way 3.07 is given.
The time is 12.27
